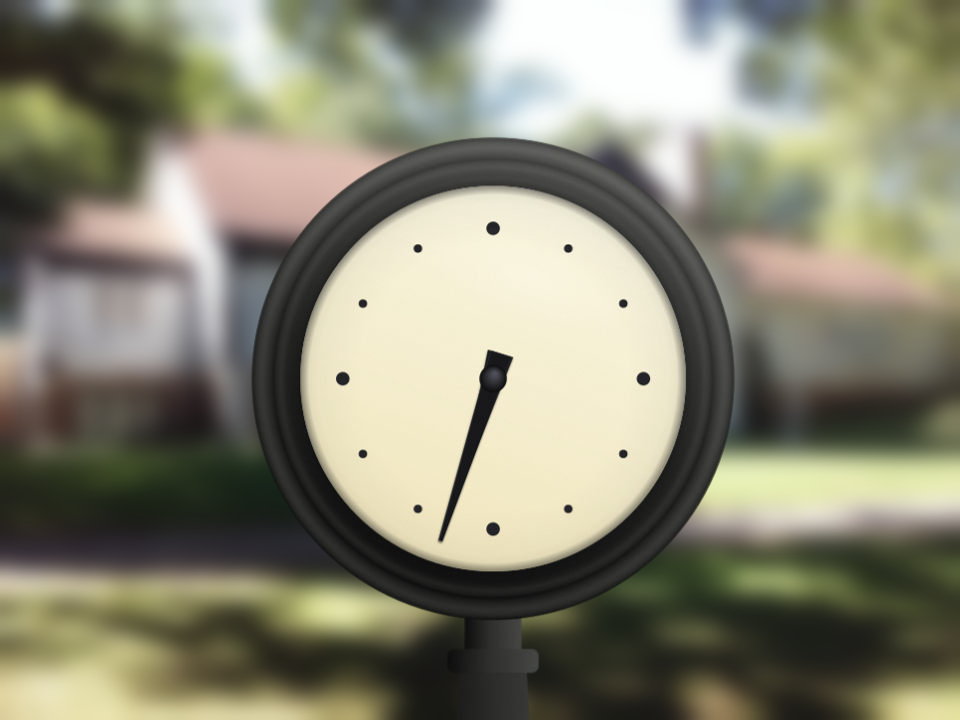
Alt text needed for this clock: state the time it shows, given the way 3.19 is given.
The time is 6.33
